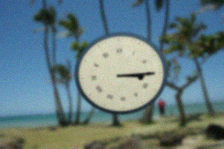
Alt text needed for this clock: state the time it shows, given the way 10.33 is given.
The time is 3.15
